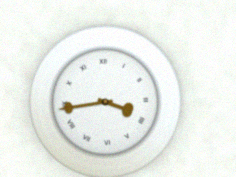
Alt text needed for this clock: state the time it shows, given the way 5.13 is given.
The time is 3.44
